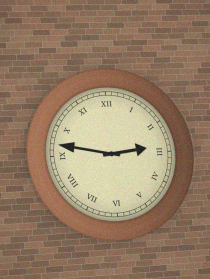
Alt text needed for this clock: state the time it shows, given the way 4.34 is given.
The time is 2.47
